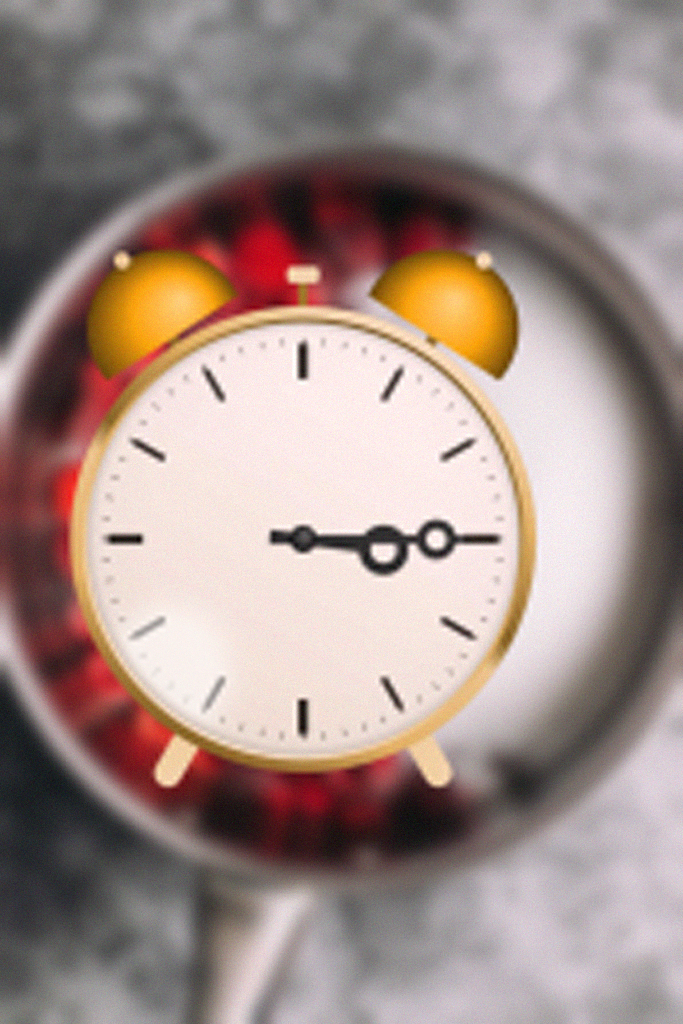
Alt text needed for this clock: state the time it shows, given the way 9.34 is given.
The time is 3.15
